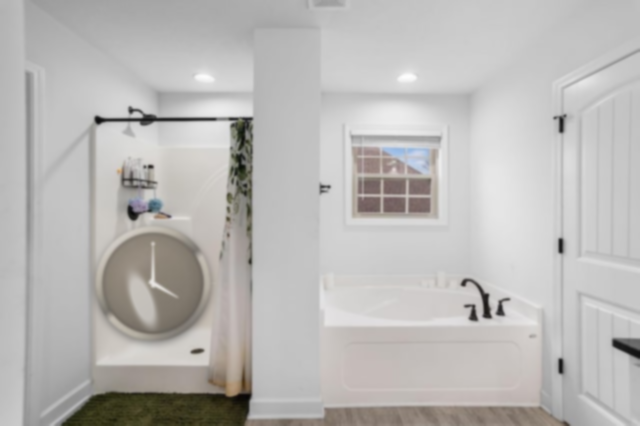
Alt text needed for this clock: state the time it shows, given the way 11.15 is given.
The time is 4.00
